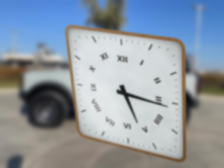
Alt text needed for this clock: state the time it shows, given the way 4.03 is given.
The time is 5.16
